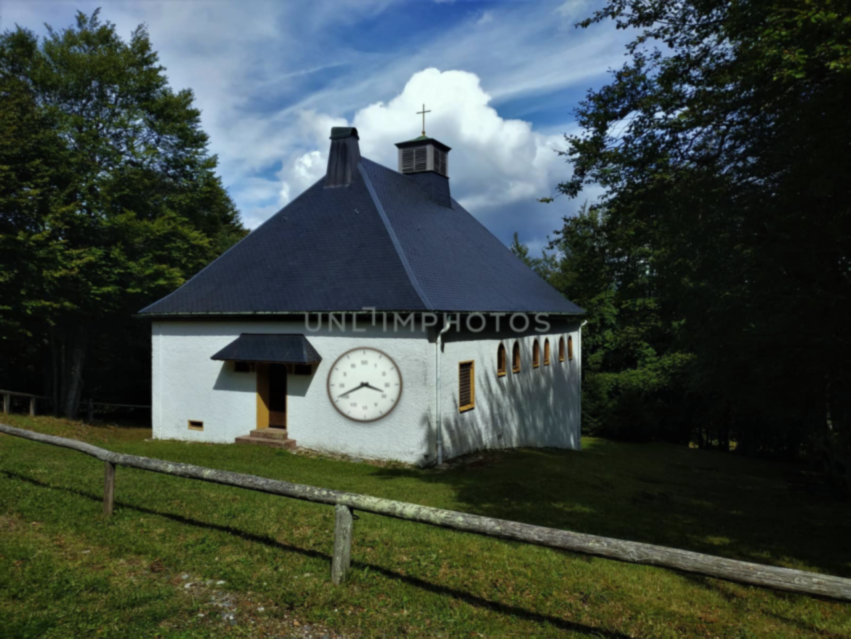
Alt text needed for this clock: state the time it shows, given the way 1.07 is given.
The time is 3.41
